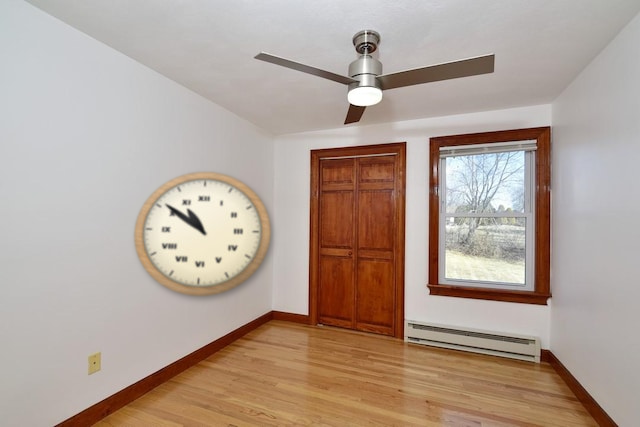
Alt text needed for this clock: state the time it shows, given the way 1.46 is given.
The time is 10.51
